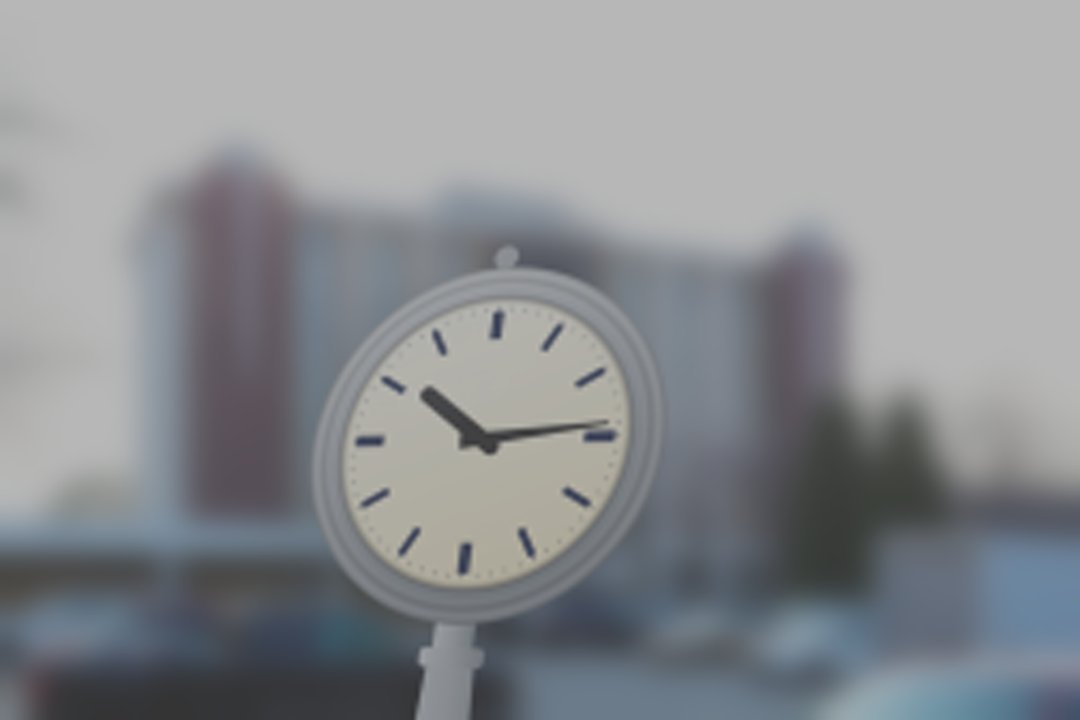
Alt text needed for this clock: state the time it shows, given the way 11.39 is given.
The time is 10.14
